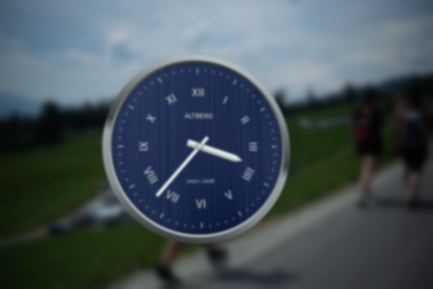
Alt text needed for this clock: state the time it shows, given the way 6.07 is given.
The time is 3.37
